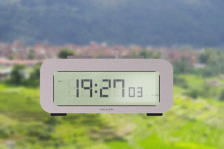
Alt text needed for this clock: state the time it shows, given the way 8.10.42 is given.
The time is 19.27.03
